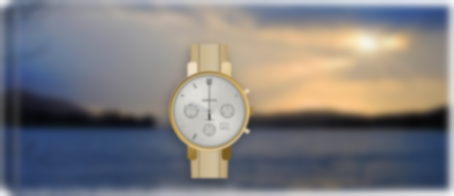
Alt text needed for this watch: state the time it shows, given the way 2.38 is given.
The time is 9.47
